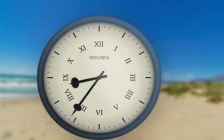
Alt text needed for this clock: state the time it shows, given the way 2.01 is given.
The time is 8.36
